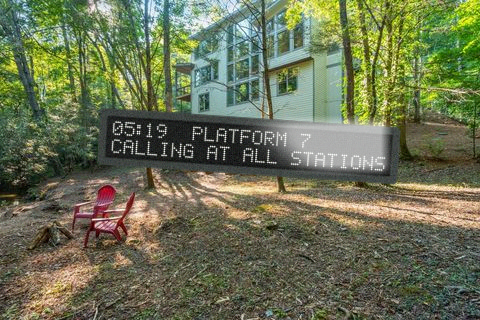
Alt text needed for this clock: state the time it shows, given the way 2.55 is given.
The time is 5.19
